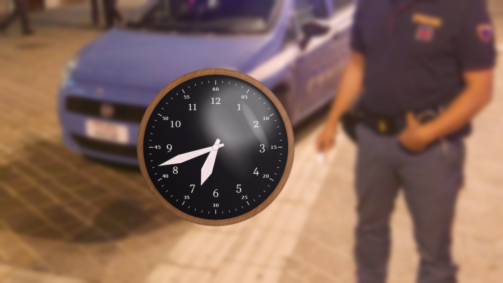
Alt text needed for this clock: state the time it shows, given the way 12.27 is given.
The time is 6.42
